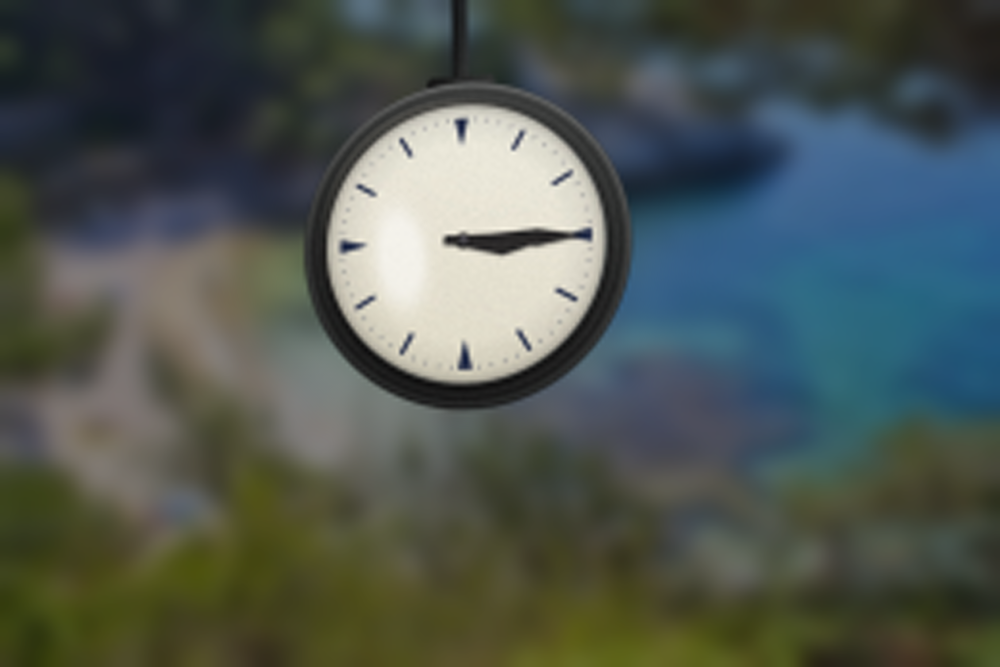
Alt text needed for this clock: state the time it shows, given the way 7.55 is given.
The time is 3.15
